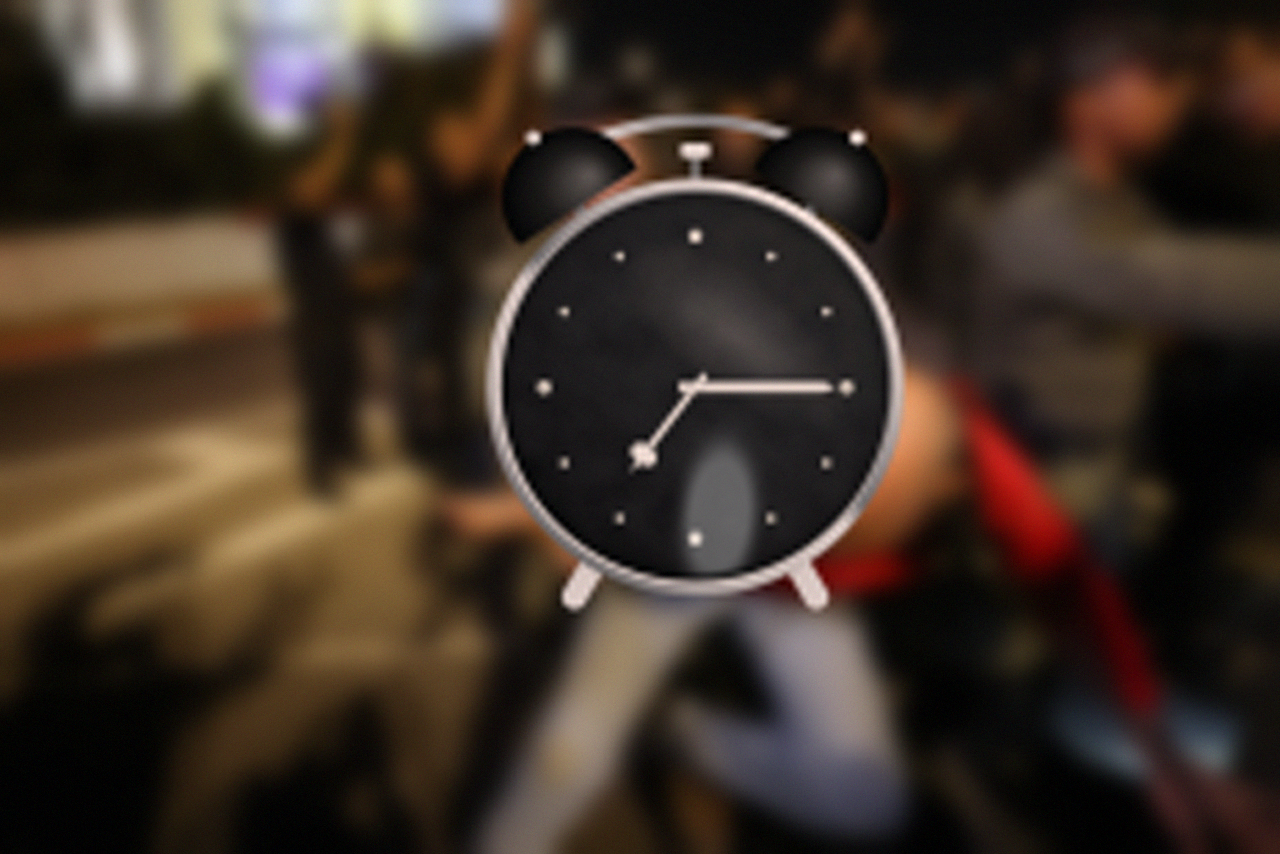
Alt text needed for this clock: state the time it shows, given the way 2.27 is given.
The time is 7.15
